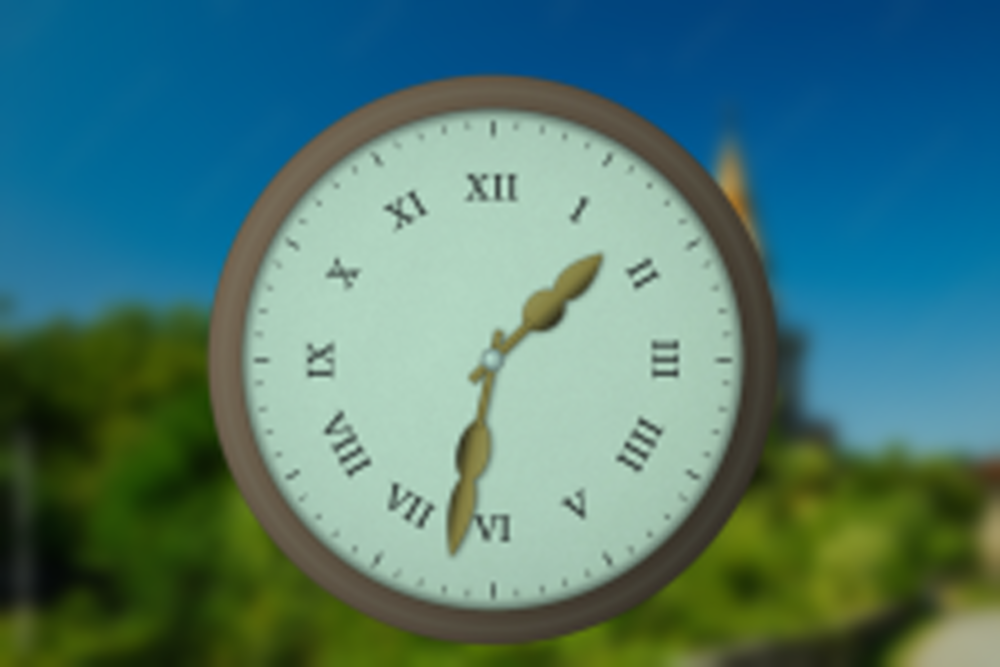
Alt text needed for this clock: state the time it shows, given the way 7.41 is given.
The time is 1.32
